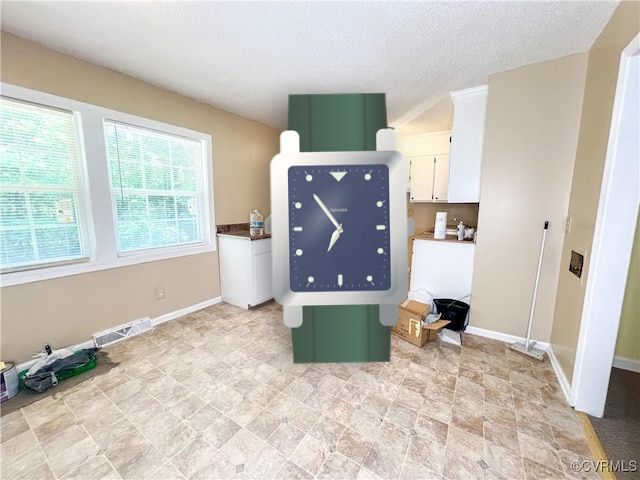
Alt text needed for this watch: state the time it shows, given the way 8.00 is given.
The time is 6.54
